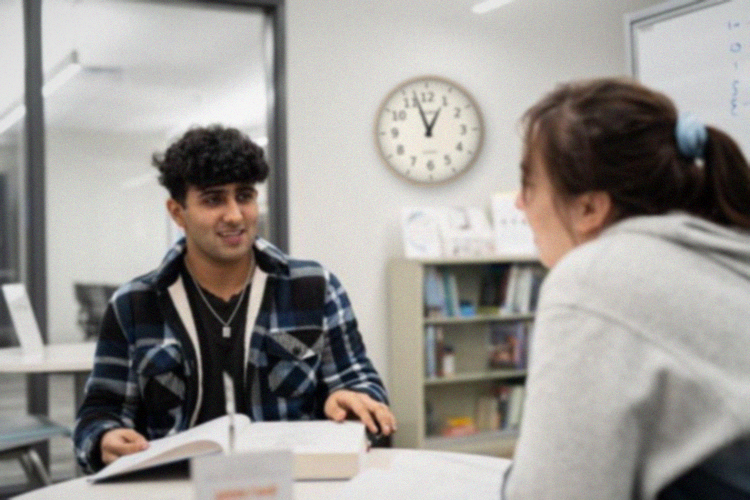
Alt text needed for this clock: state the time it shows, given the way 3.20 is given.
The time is 12.57
